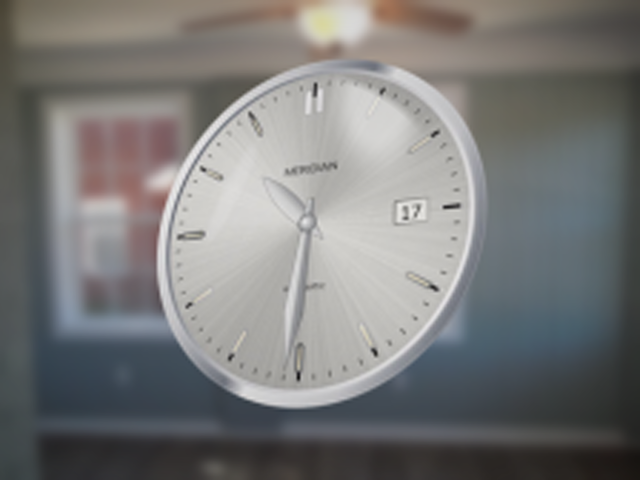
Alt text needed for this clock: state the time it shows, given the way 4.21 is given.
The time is 10.31
